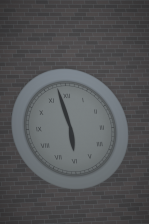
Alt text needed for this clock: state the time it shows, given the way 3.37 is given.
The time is 5.58
